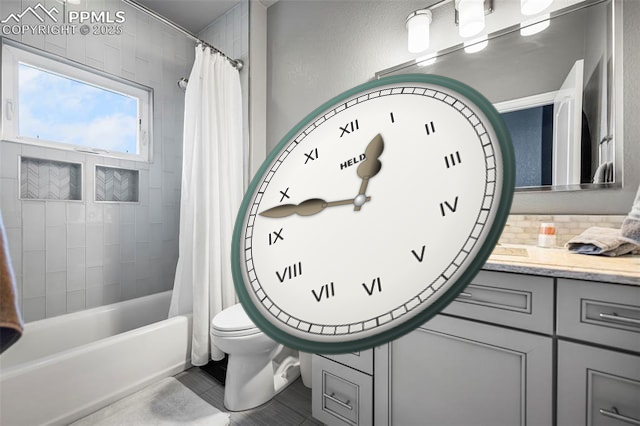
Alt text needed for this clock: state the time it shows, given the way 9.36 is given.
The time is 12.48
